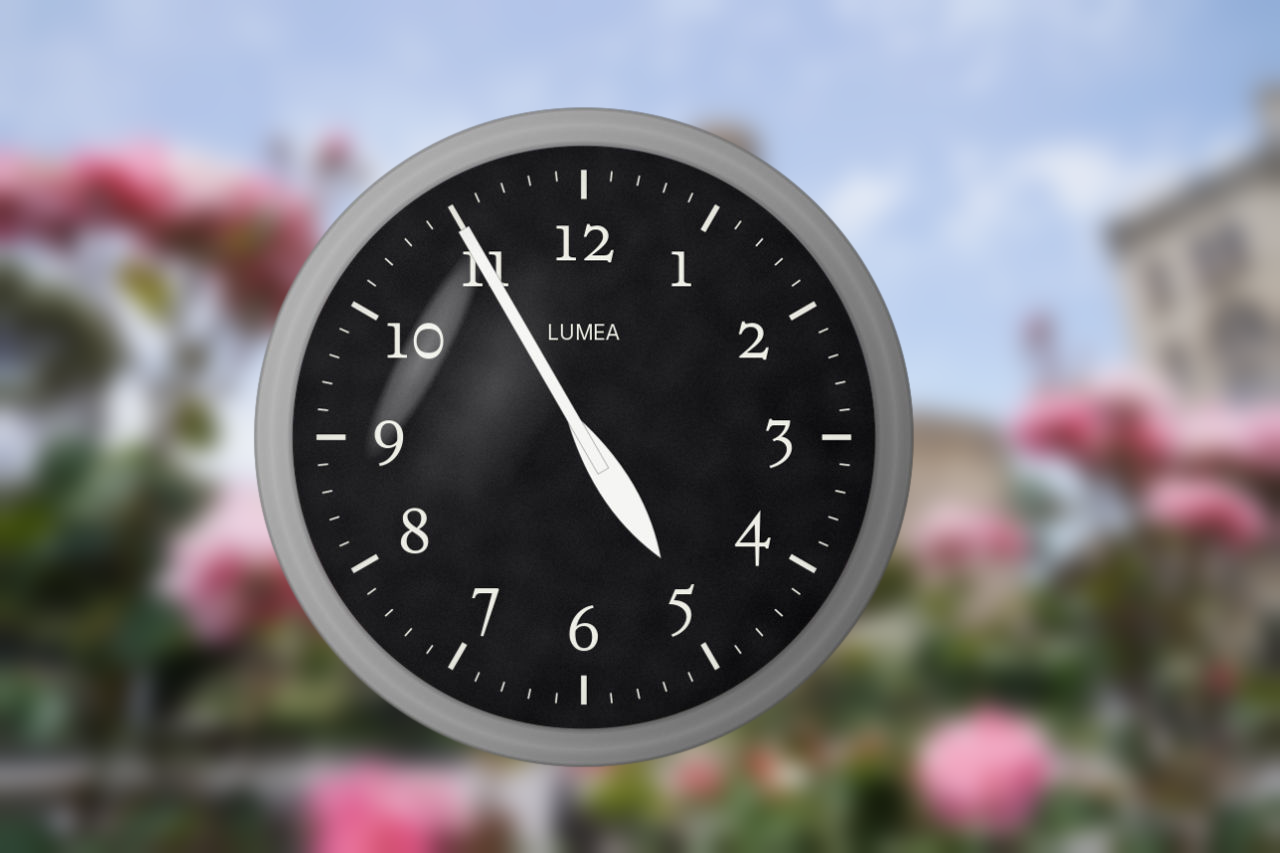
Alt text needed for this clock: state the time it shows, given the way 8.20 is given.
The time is 4.55
